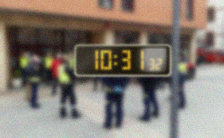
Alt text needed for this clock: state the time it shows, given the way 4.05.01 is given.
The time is 10.31.32
